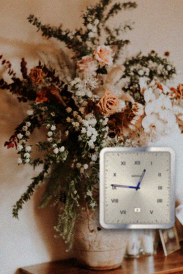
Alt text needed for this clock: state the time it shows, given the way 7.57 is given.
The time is 12.46
